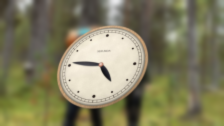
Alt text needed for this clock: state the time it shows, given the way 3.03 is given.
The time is 4.46
